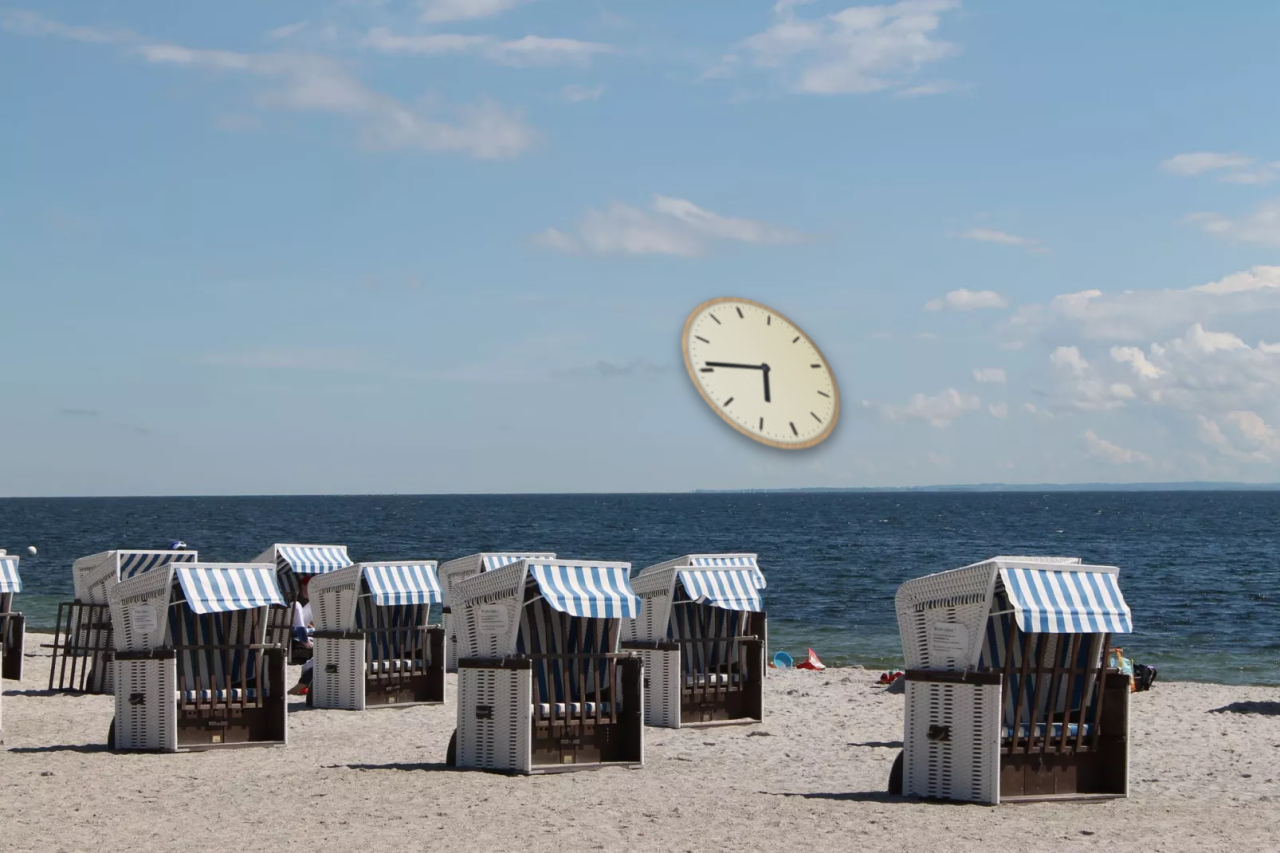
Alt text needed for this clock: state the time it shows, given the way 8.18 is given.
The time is 6.46
